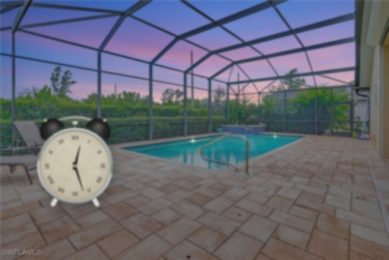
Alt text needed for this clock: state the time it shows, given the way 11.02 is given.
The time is 12.27
